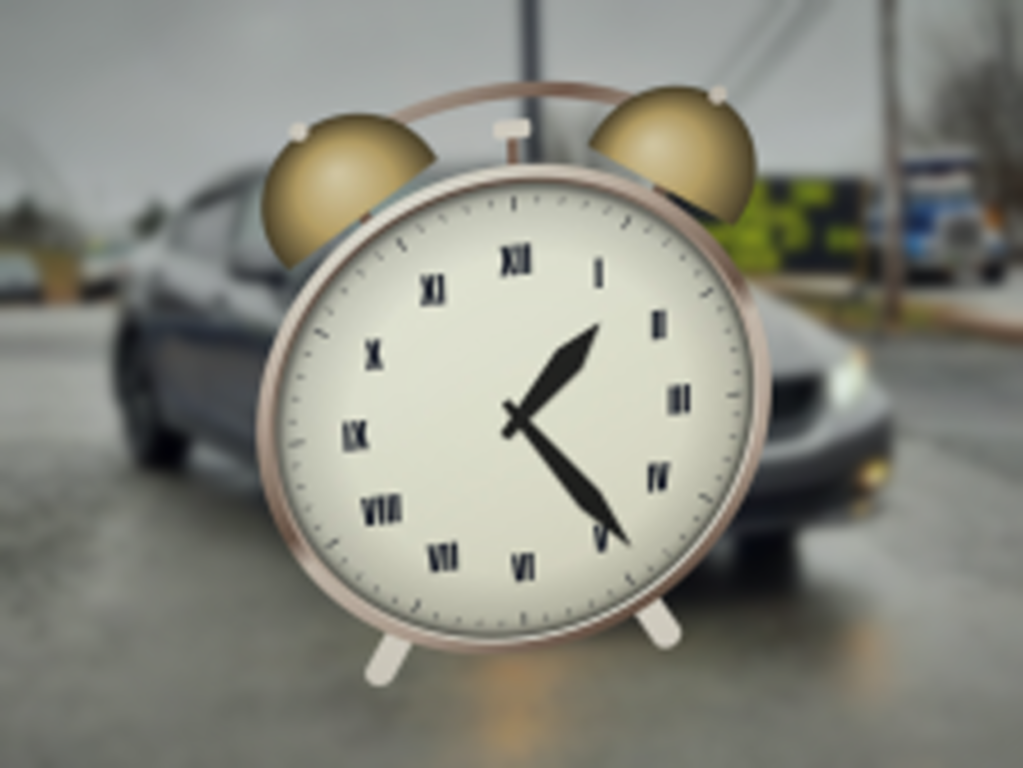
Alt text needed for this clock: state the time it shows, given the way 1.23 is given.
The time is 1.24
